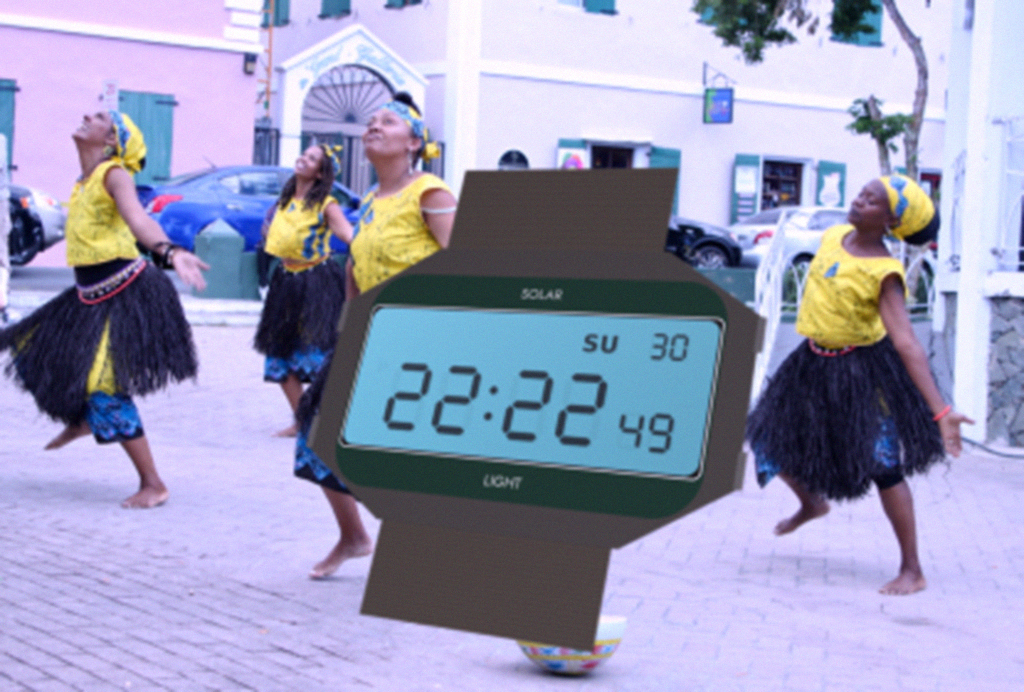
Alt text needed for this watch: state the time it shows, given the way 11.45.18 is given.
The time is 22.22.49
